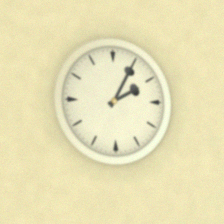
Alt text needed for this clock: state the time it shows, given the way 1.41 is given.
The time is 2.05
